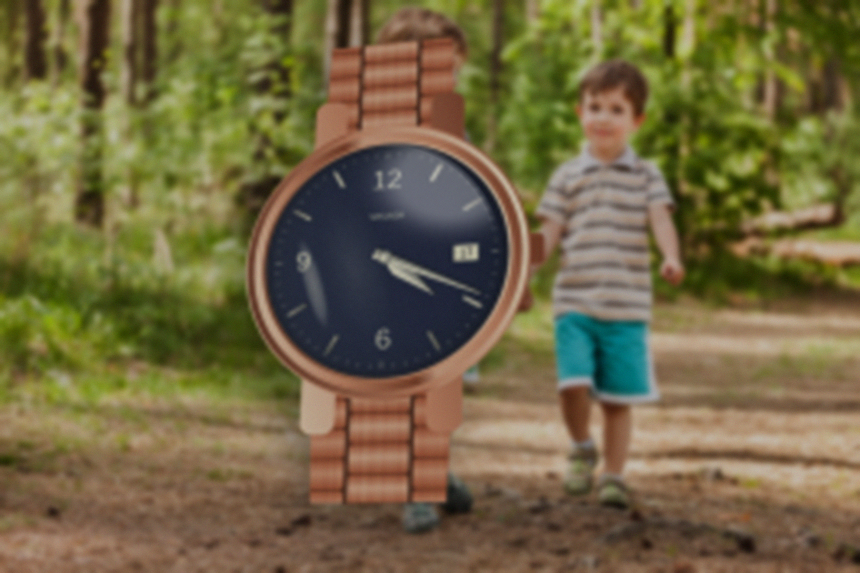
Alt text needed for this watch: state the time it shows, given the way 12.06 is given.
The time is 4.19
